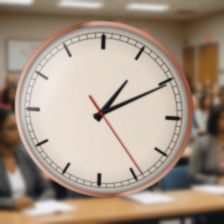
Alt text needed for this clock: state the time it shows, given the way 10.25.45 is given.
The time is 1.10.24
